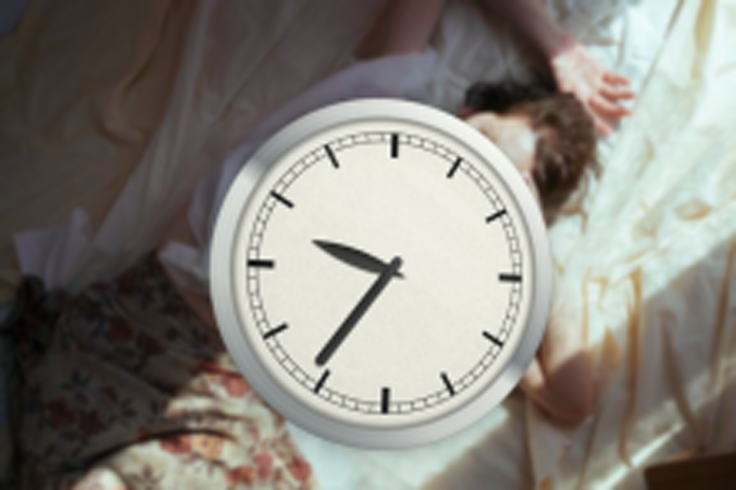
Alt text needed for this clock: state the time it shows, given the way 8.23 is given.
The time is 9.36
